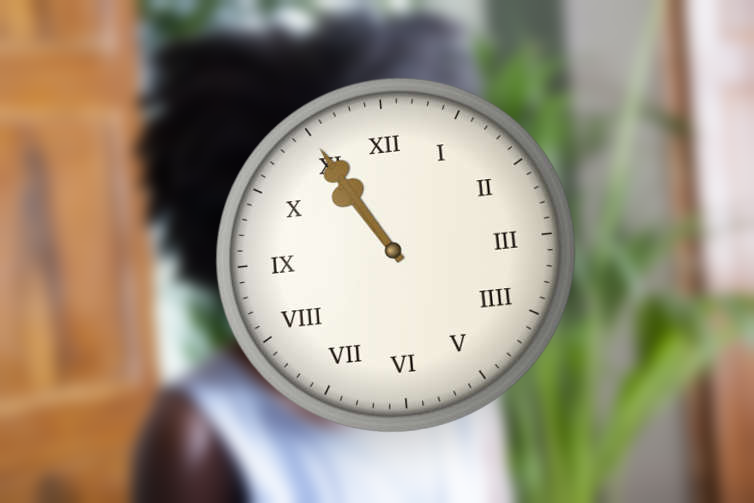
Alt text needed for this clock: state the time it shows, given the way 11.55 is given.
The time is 10.55
